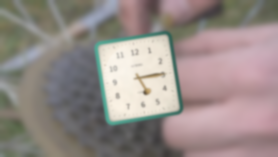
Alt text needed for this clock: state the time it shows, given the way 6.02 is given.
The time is 5.15
